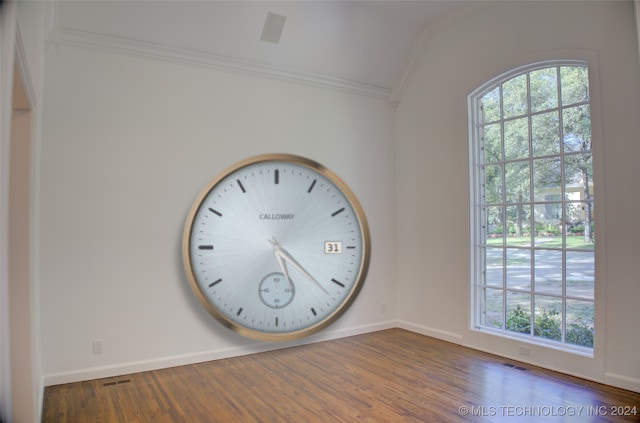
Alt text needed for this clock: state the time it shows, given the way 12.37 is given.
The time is 5.22
